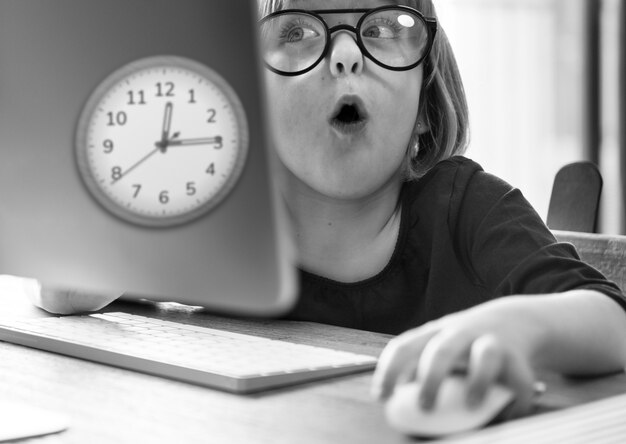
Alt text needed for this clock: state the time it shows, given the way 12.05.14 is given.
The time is 12.14.39
